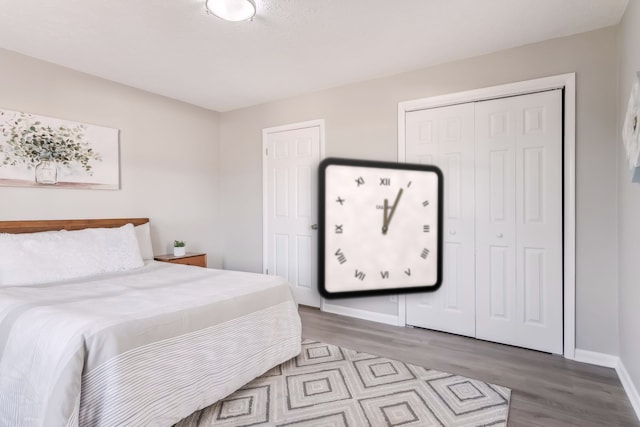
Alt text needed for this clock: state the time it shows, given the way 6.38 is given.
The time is 12.04
